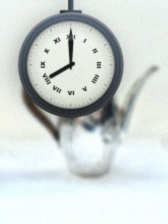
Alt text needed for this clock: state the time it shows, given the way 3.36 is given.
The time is 8.00
